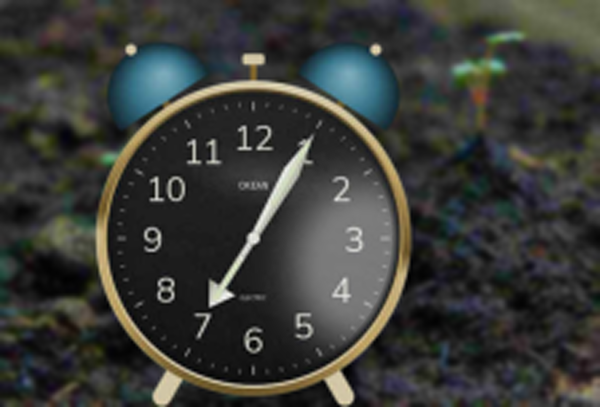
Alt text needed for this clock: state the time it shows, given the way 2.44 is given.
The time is 7.05
